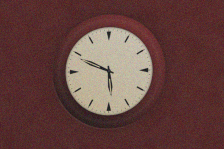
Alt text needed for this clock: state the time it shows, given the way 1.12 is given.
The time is 5.49
